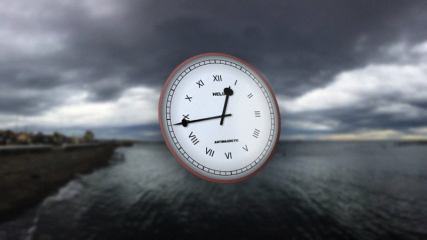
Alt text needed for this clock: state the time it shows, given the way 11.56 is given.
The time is 12.44
